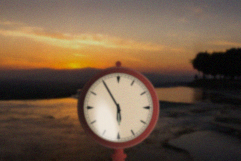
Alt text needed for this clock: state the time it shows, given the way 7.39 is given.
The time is 5.55
